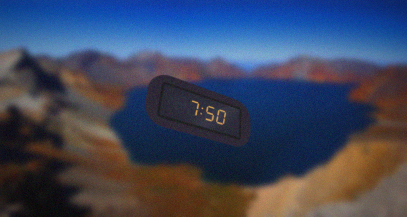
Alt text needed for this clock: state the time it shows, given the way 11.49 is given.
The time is 7.50
